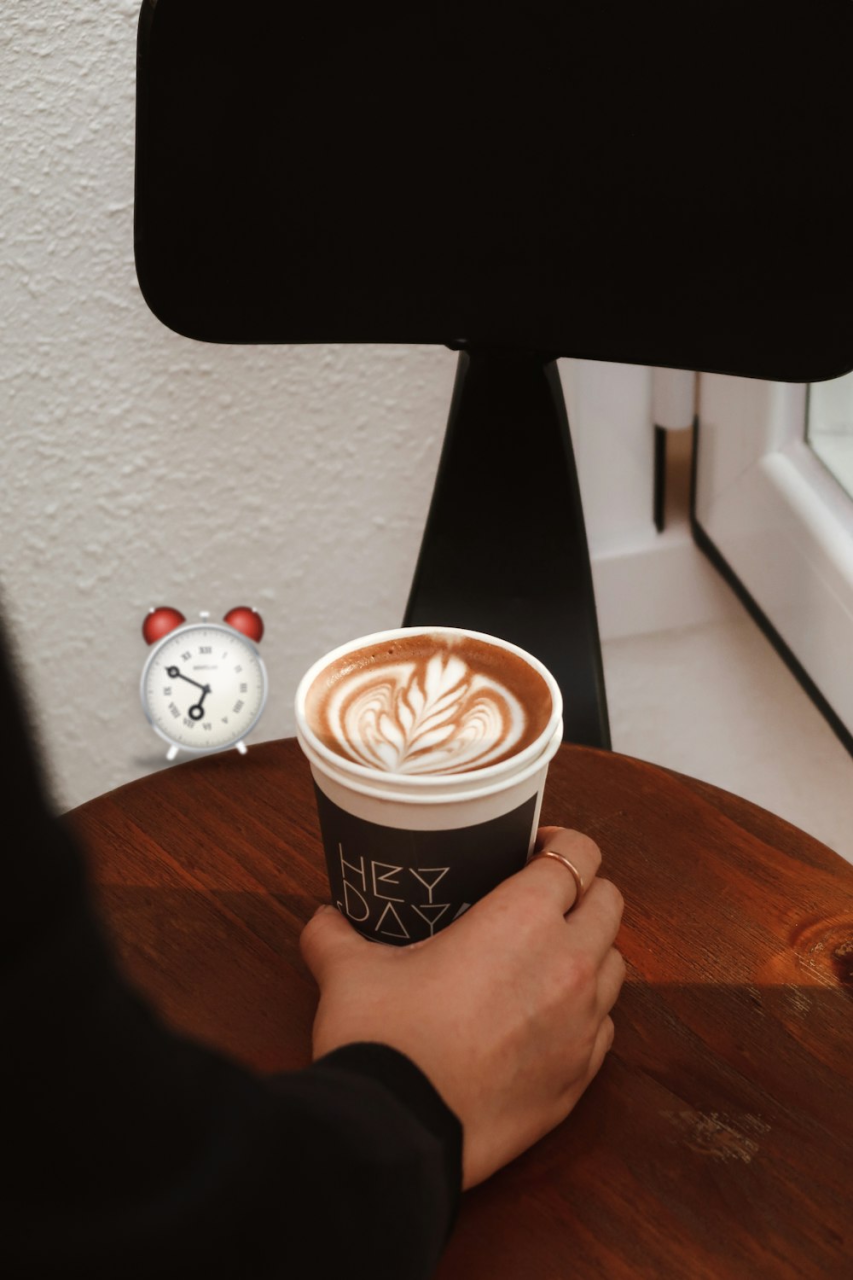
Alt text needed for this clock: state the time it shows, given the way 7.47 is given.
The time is 6.50
